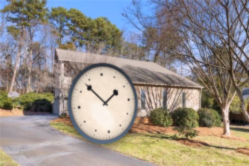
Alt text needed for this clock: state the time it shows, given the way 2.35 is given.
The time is 1.53
